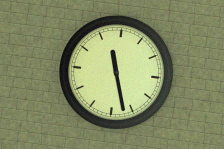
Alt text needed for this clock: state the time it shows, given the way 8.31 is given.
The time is 11.27
